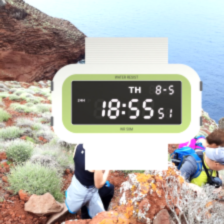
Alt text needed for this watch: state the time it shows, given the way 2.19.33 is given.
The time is 18.55.51
